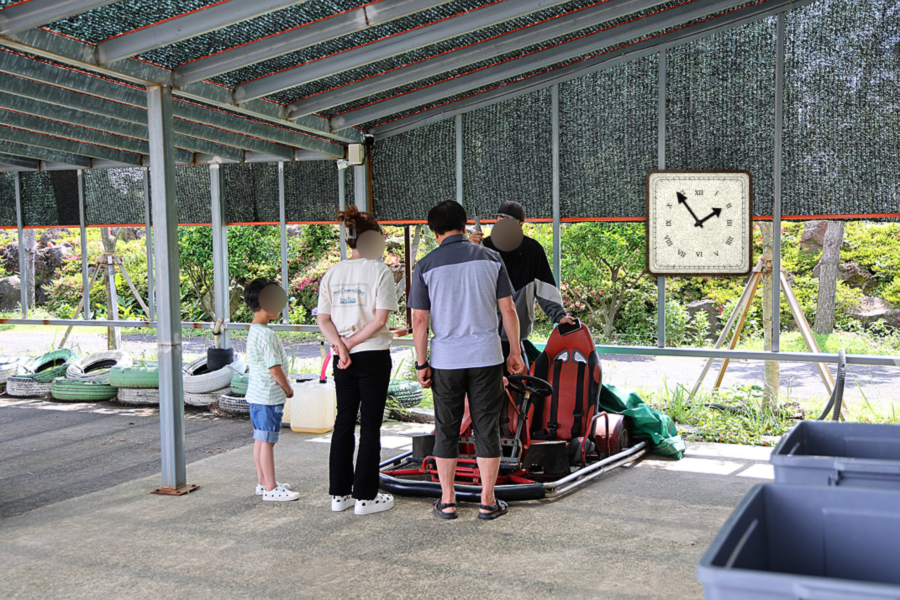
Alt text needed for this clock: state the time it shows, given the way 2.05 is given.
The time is 1.54
